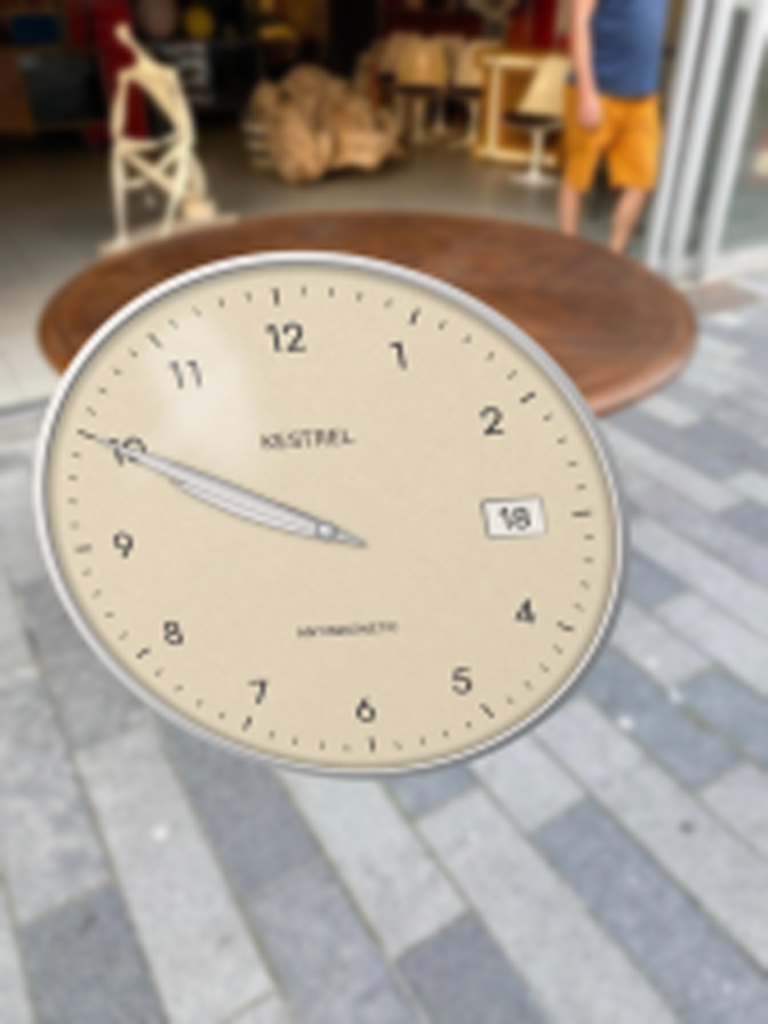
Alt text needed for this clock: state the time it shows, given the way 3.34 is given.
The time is 9.50
